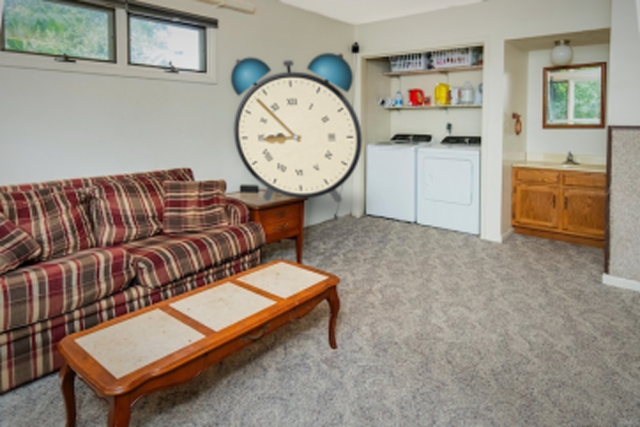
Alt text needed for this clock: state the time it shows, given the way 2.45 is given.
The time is 8.53
